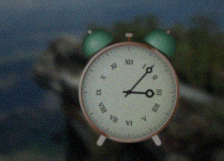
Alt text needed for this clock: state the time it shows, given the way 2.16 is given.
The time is 3.07
